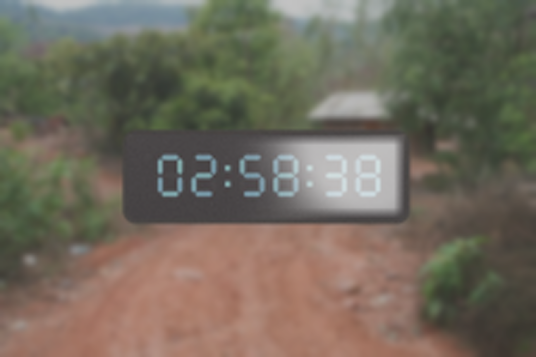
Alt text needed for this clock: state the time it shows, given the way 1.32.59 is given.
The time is 2.58.38
